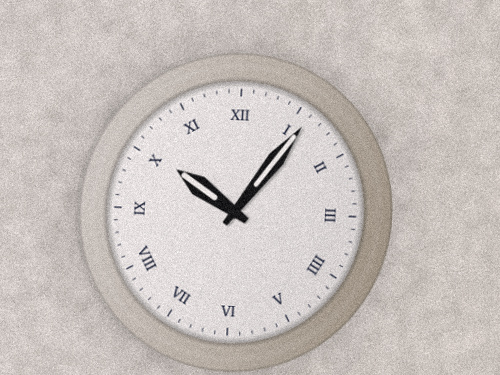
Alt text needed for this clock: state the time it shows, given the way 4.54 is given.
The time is 10.06
